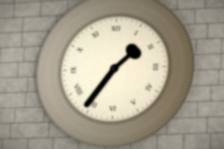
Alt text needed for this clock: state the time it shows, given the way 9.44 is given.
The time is 1.36
